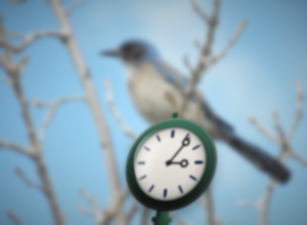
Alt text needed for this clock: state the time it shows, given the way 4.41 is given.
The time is 3.06
